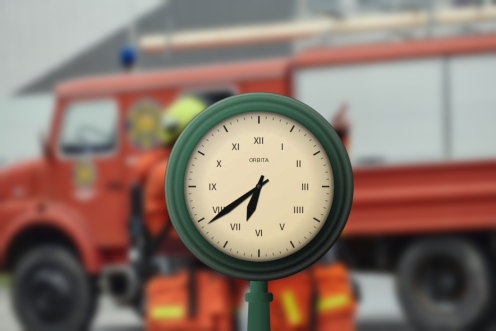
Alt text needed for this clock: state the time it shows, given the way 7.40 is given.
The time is 6.39
